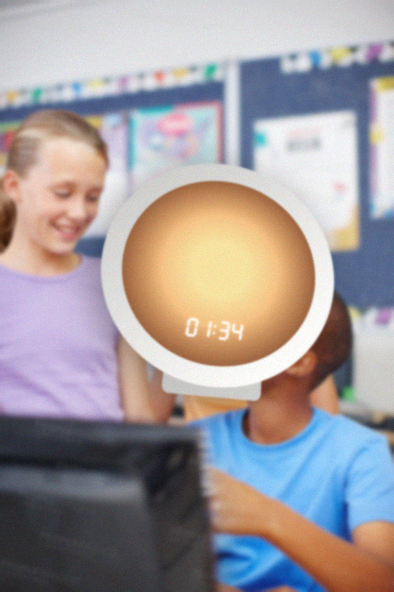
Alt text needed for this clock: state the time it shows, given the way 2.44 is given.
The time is 1.34
